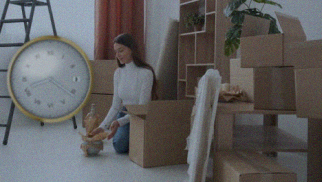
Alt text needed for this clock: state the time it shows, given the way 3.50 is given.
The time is 8.21
